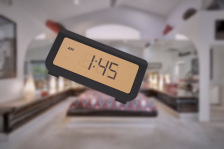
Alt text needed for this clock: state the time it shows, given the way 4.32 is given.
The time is 1.45
